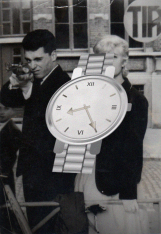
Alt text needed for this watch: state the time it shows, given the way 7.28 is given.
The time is 8.25
